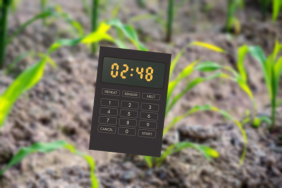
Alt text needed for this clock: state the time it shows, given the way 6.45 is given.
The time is 2.48
